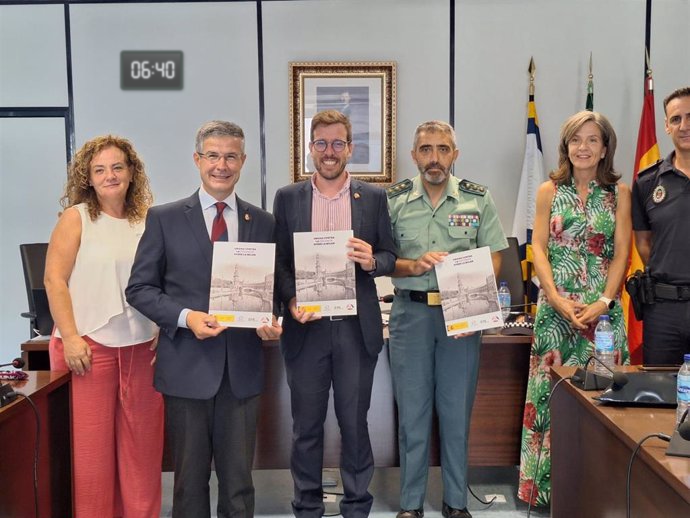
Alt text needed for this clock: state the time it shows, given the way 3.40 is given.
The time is 6.40
